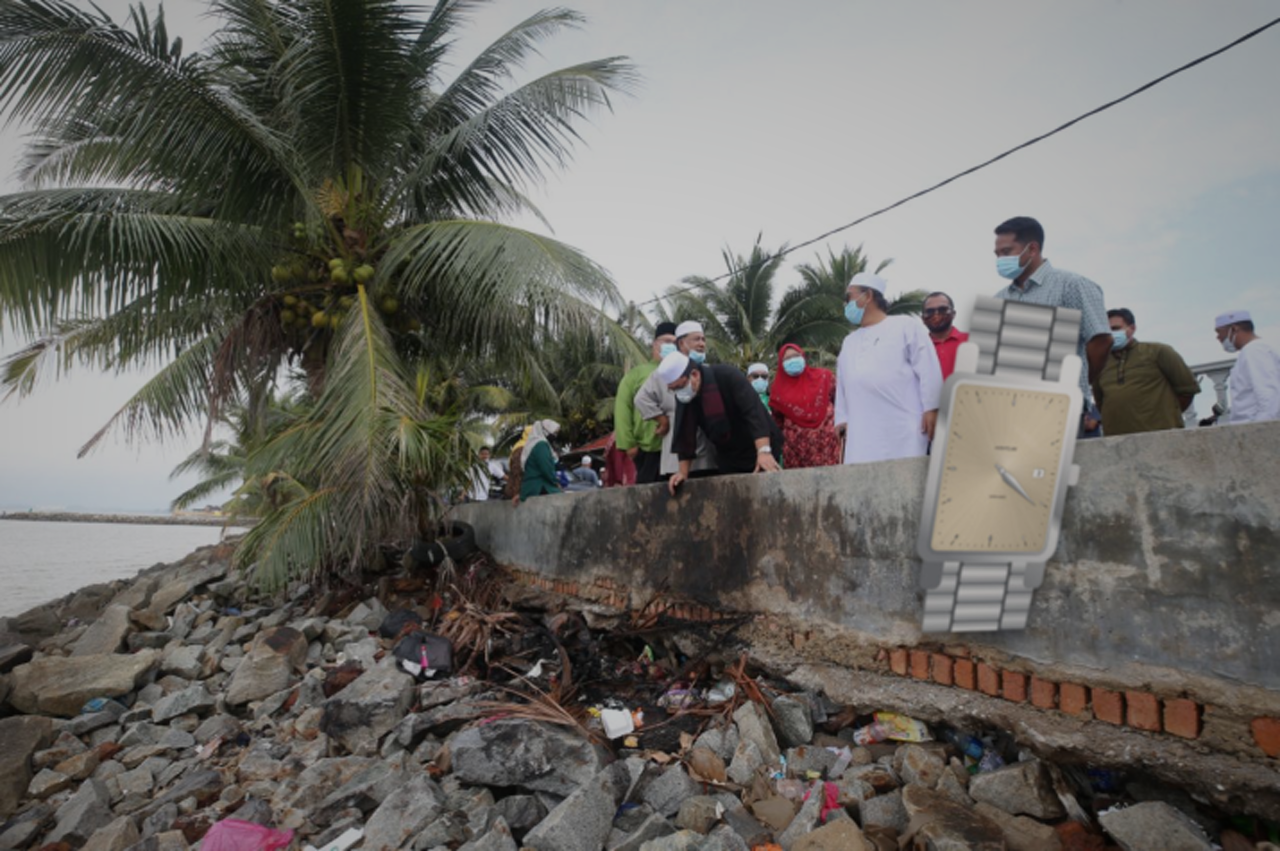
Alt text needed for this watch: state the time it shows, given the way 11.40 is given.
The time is 4.21
